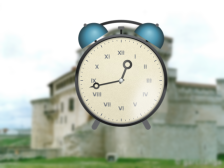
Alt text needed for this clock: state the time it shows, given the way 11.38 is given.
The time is 12.43
